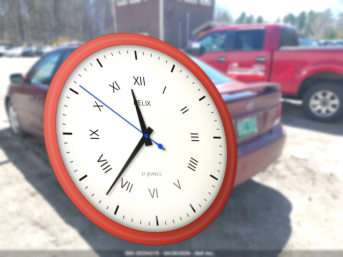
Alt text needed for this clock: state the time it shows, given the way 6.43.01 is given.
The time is 11.36.51
